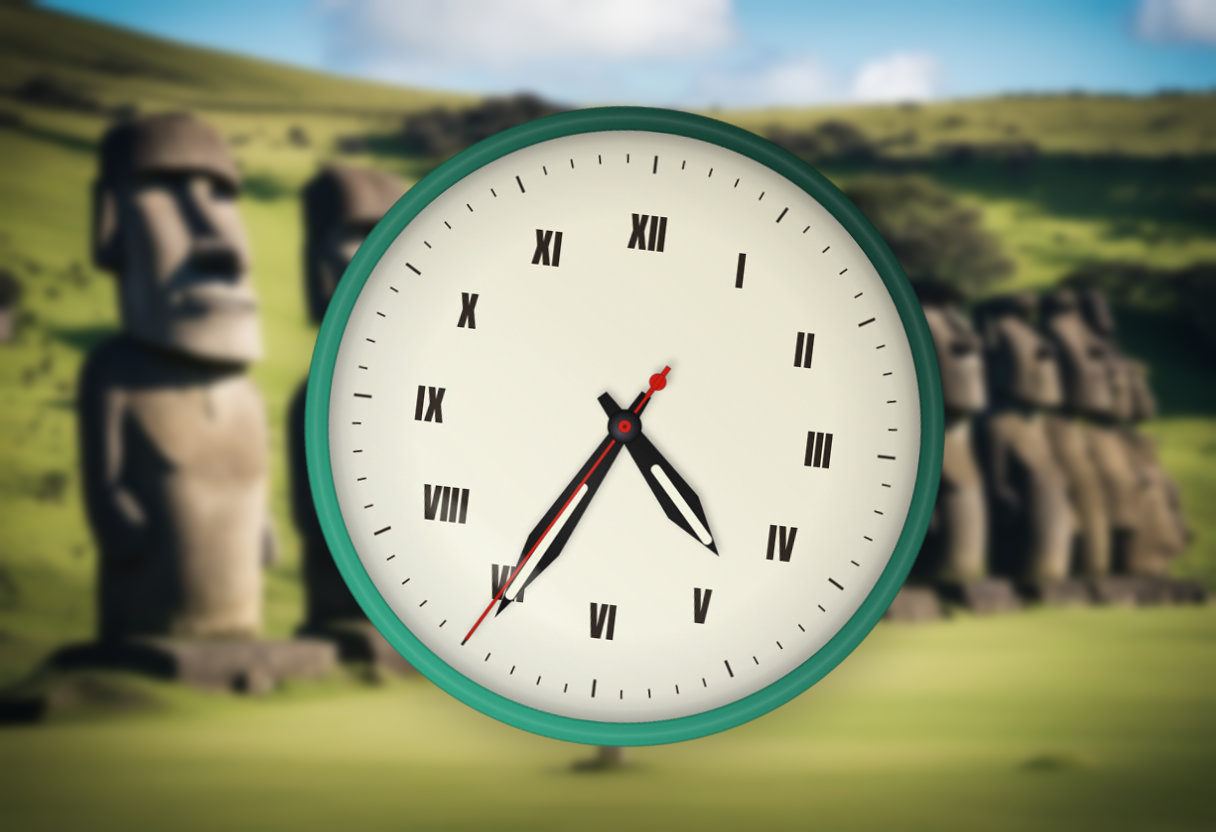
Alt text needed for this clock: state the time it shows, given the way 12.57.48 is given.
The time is 4.34.35
